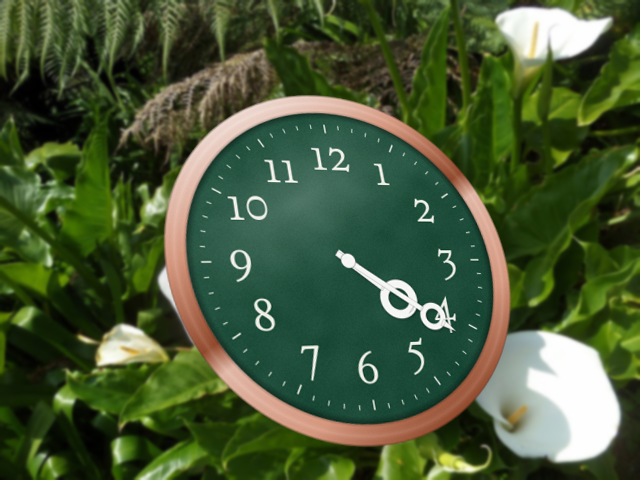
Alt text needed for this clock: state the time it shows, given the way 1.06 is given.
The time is 4.21
